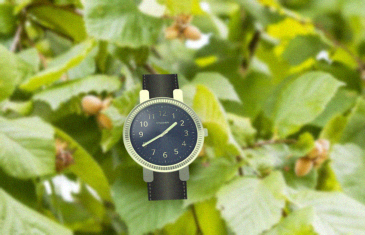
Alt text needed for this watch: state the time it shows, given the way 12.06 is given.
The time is 1.40
